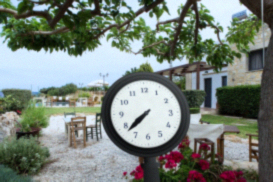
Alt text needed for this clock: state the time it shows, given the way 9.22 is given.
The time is 7.38
